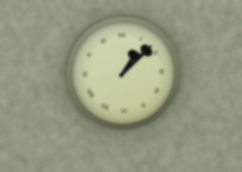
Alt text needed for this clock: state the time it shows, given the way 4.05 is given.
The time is 1.08
